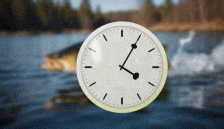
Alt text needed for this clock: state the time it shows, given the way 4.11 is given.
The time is 4.05
